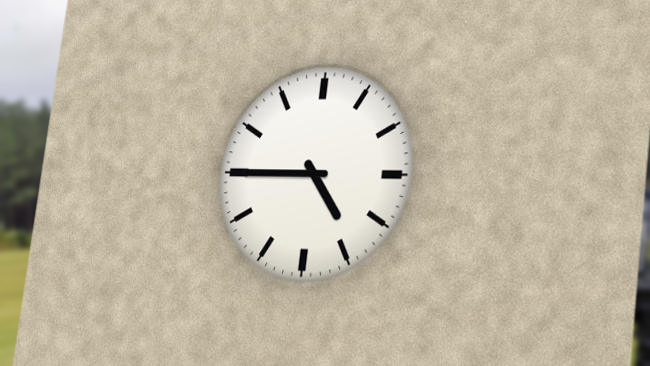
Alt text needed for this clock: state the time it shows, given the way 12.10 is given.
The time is 4.45
